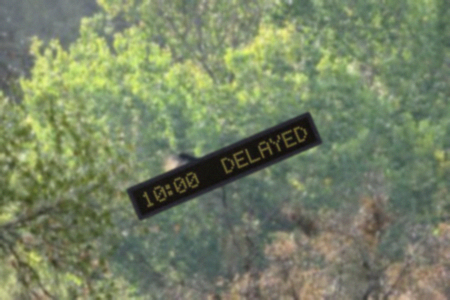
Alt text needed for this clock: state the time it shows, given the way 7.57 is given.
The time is 10.00
